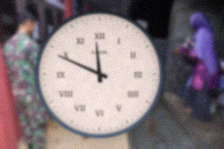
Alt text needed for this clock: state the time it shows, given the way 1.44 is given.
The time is 11.49
